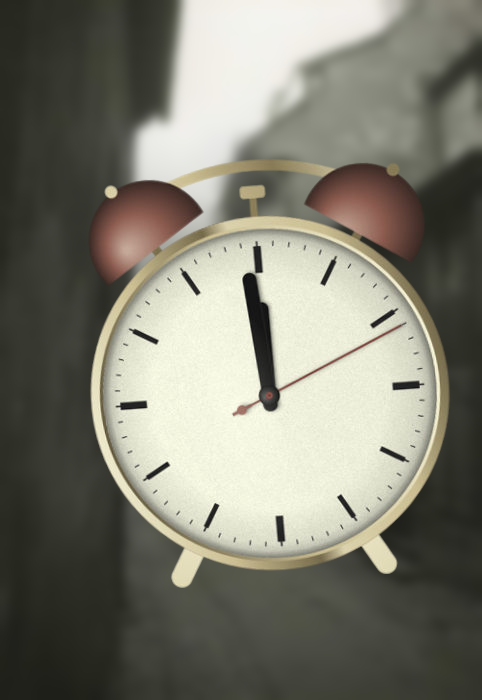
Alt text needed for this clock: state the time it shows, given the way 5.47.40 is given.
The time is 11.59.11
